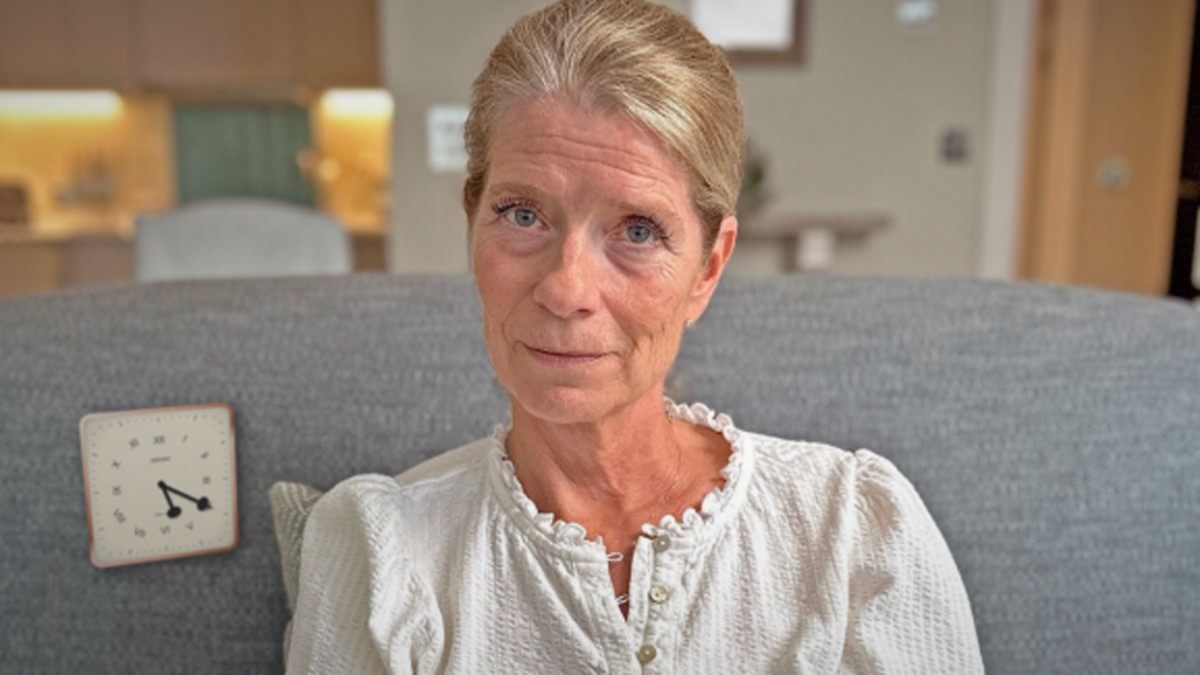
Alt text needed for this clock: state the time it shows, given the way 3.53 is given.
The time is 5.20
